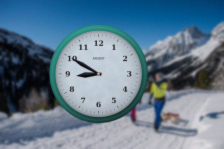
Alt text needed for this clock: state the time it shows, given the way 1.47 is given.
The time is 8.50
